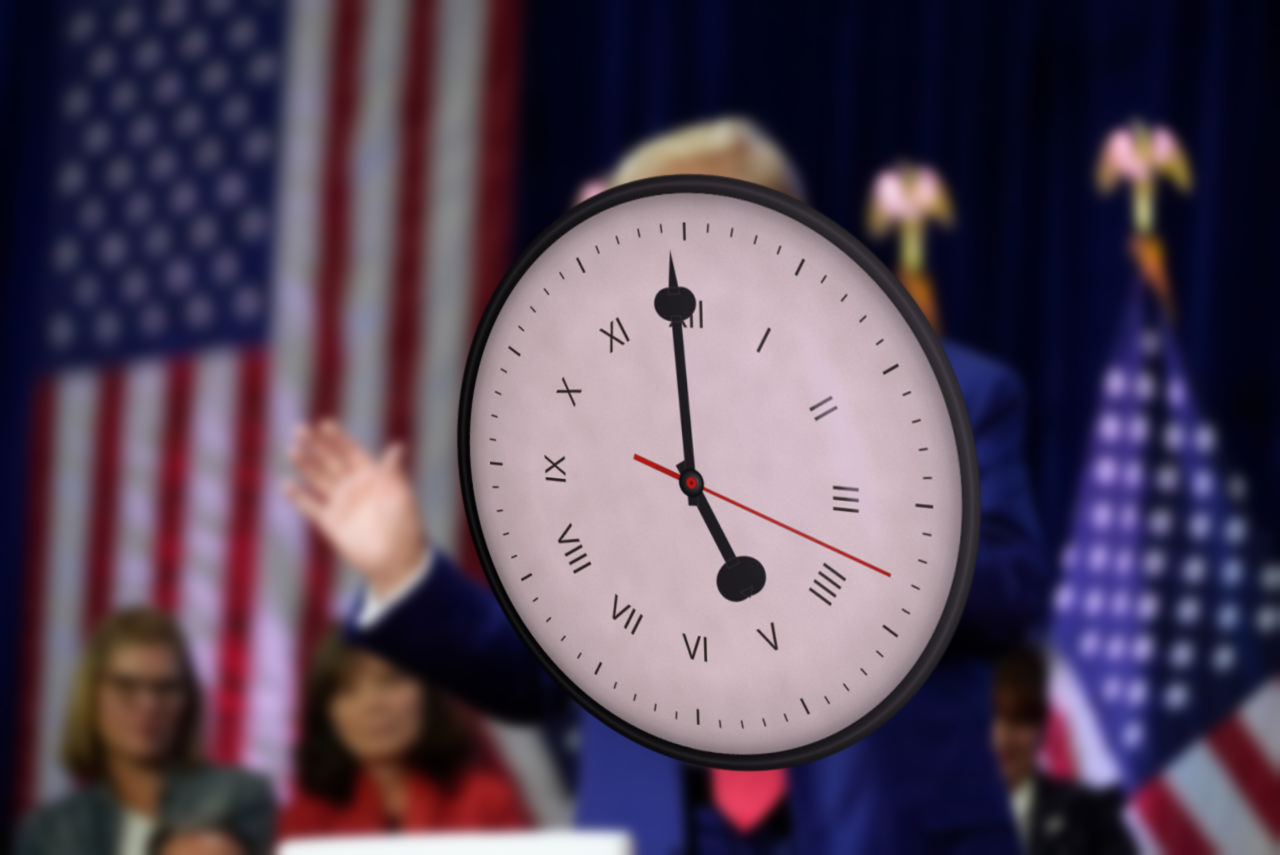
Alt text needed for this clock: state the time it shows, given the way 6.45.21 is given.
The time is 4.59.18
